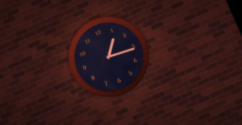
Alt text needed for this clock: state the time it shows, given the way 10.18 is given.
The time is 1.16
